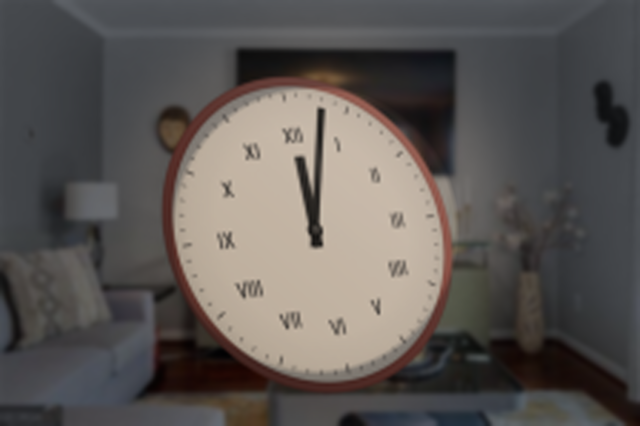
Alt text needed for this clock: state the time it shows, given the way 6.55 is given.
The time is 12.03
